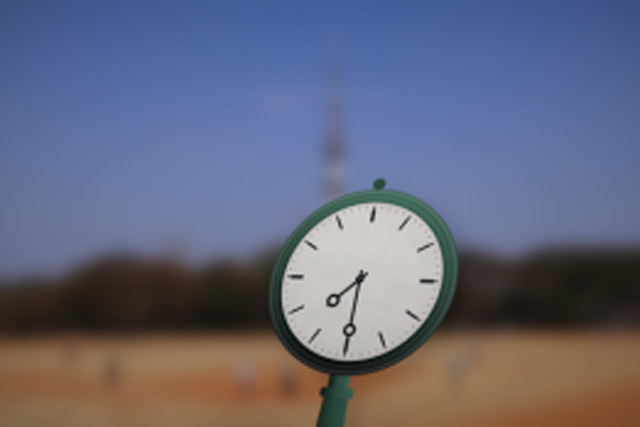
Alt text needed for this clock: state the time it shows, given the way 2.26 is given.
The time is 7.30
